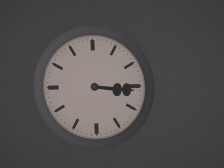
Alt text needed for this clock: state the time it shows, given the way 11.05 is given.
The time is 3.16
